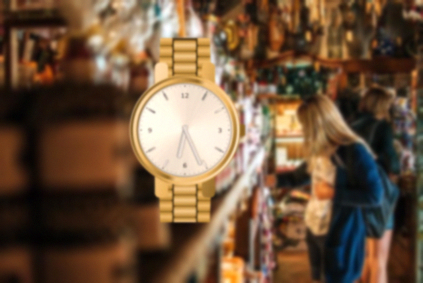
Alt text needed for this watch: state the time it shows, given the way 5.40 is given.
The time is 6.26
